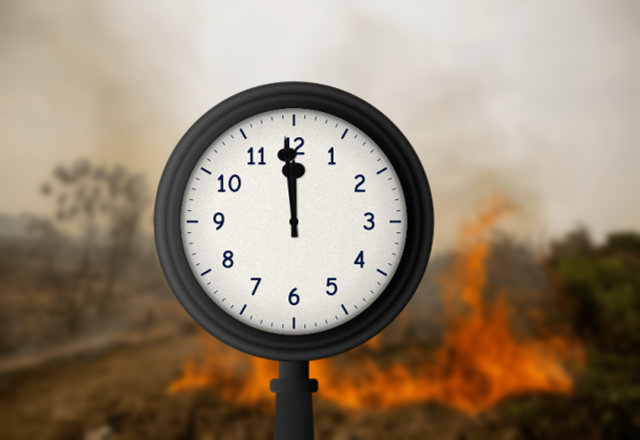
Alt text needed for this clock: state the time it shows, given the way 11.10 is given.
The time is 11.59
